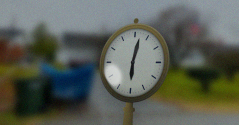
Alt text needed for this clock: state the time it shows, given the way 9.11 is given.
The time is 6.02
